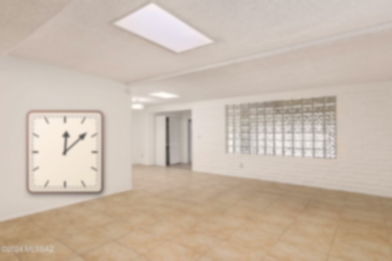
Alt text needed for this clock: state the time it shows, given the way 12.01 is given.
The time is 12.08
